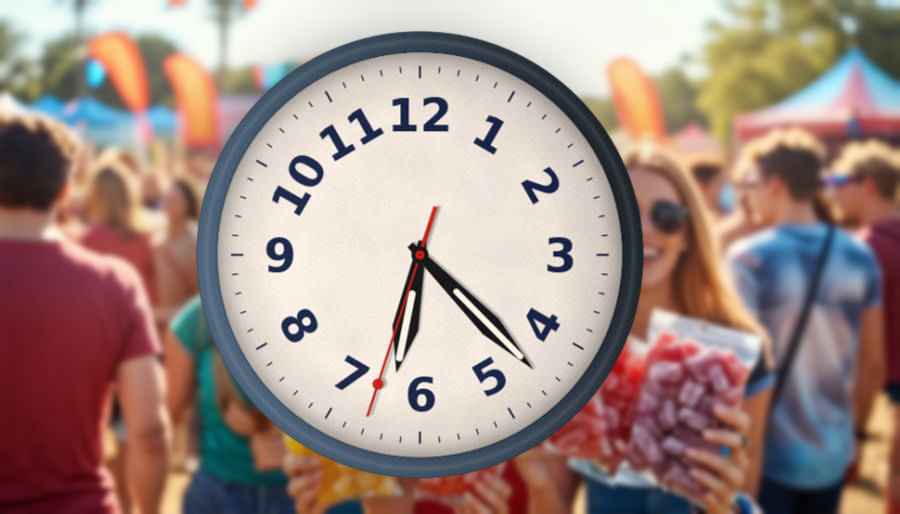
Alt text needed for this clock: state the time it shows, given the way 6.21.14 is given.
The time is 6.22.33
